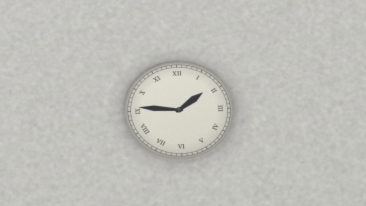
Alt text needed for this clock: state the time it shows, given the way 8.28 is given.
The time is 1.46
